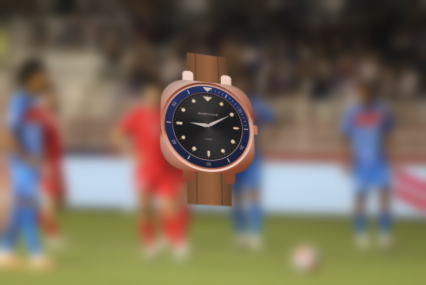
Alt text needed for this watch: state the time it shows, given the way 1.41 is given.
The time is 9.10
